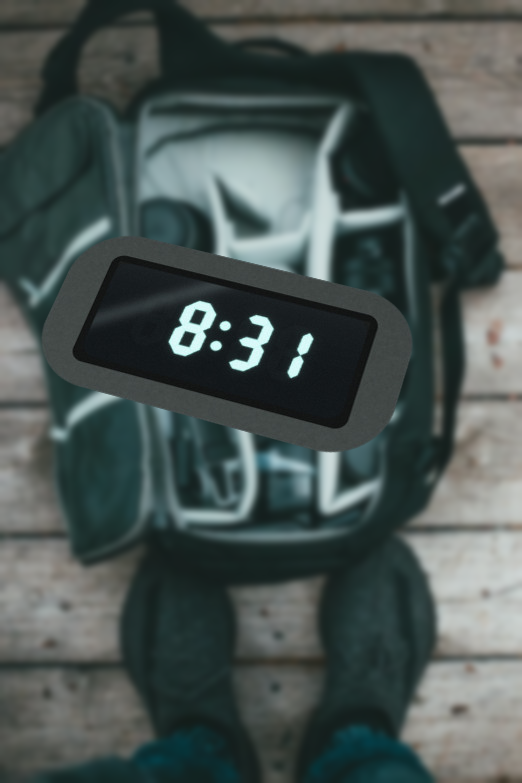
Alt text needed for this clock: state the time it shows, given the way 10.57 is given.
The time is 8.31
